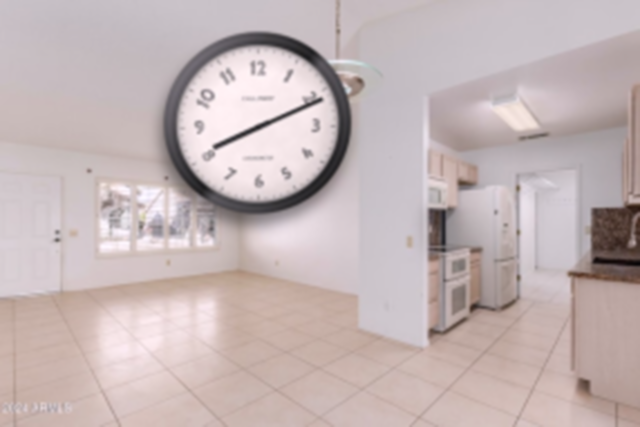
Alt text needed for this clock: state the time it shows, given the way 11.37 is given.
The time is 8.11
